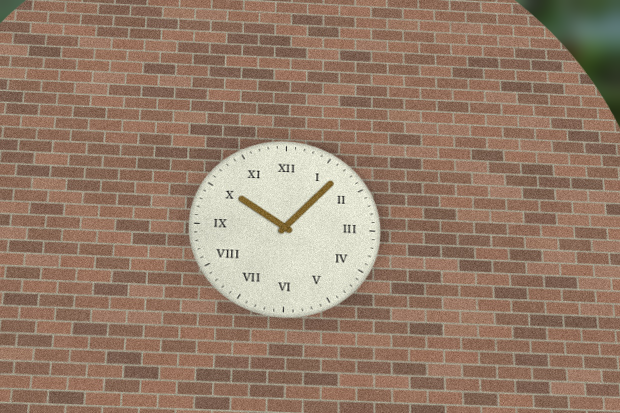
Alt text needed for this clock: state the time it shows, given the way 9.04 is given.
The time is 10.07
